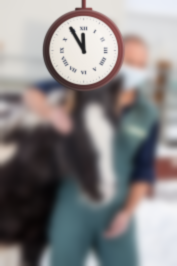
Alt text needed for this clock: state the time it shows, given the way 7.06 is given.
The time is 11.55
